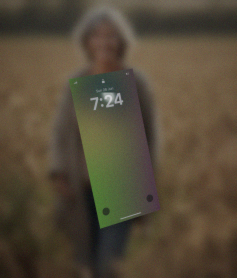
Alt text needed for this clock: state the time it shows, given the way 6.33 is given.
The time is 7.24
